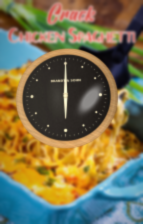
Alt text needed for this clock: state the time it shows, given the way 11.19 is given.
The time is 6.00
